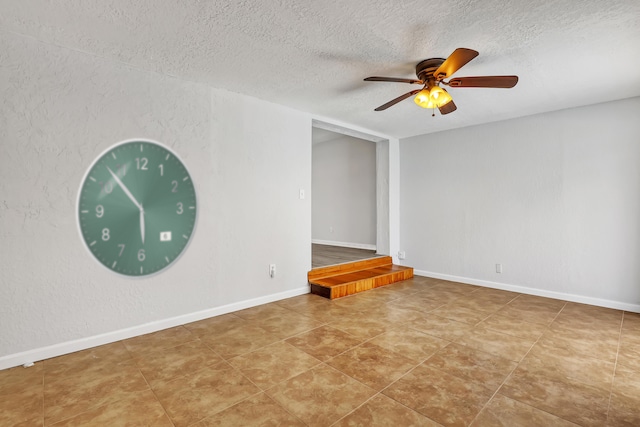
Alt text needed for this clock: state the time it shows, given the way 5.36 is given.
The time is 5.53
